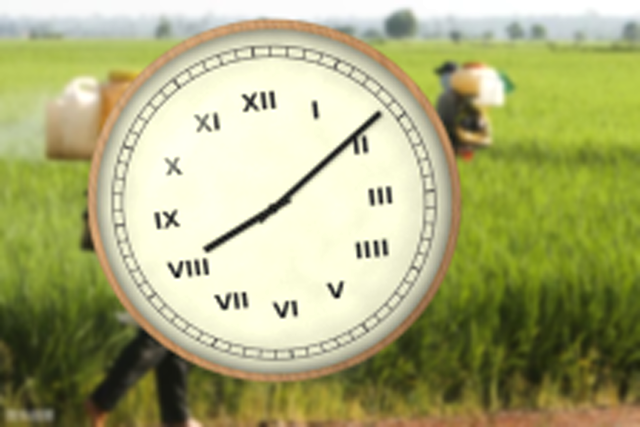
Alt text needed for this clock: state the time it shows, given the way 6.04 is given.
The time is 8.09
